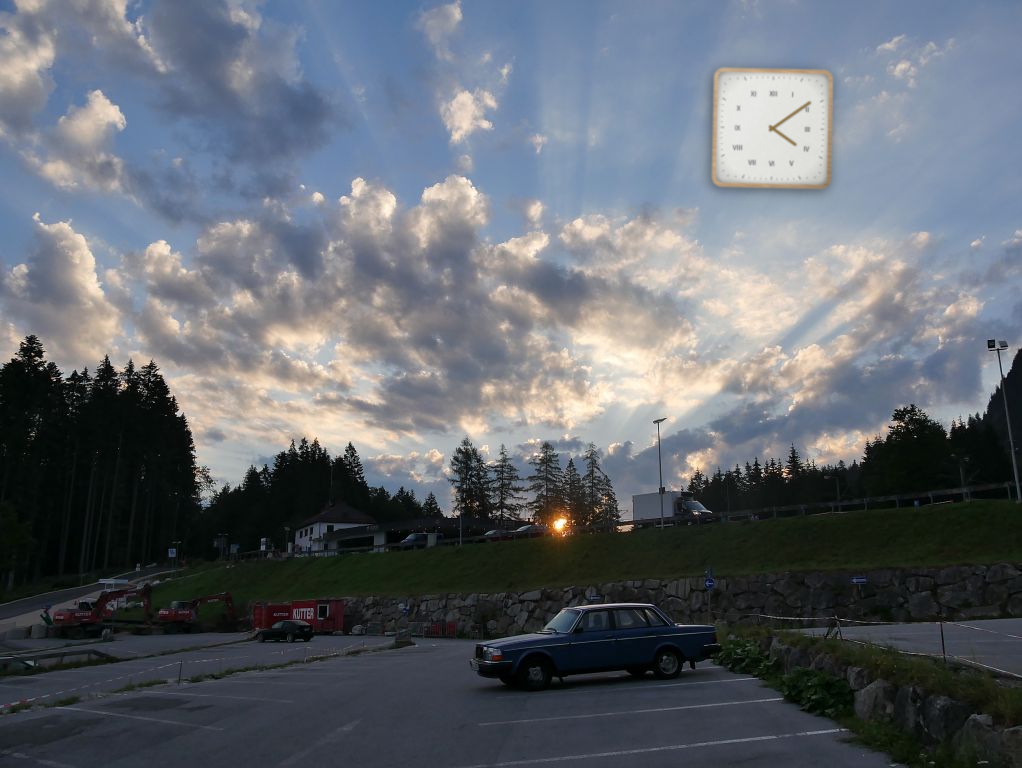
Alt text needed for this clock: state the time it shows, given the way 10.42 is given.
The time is 4.09
